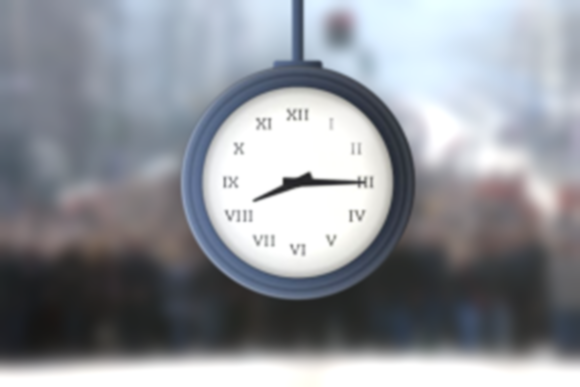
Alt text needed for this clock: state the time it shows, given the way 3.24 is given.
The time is 8.15
